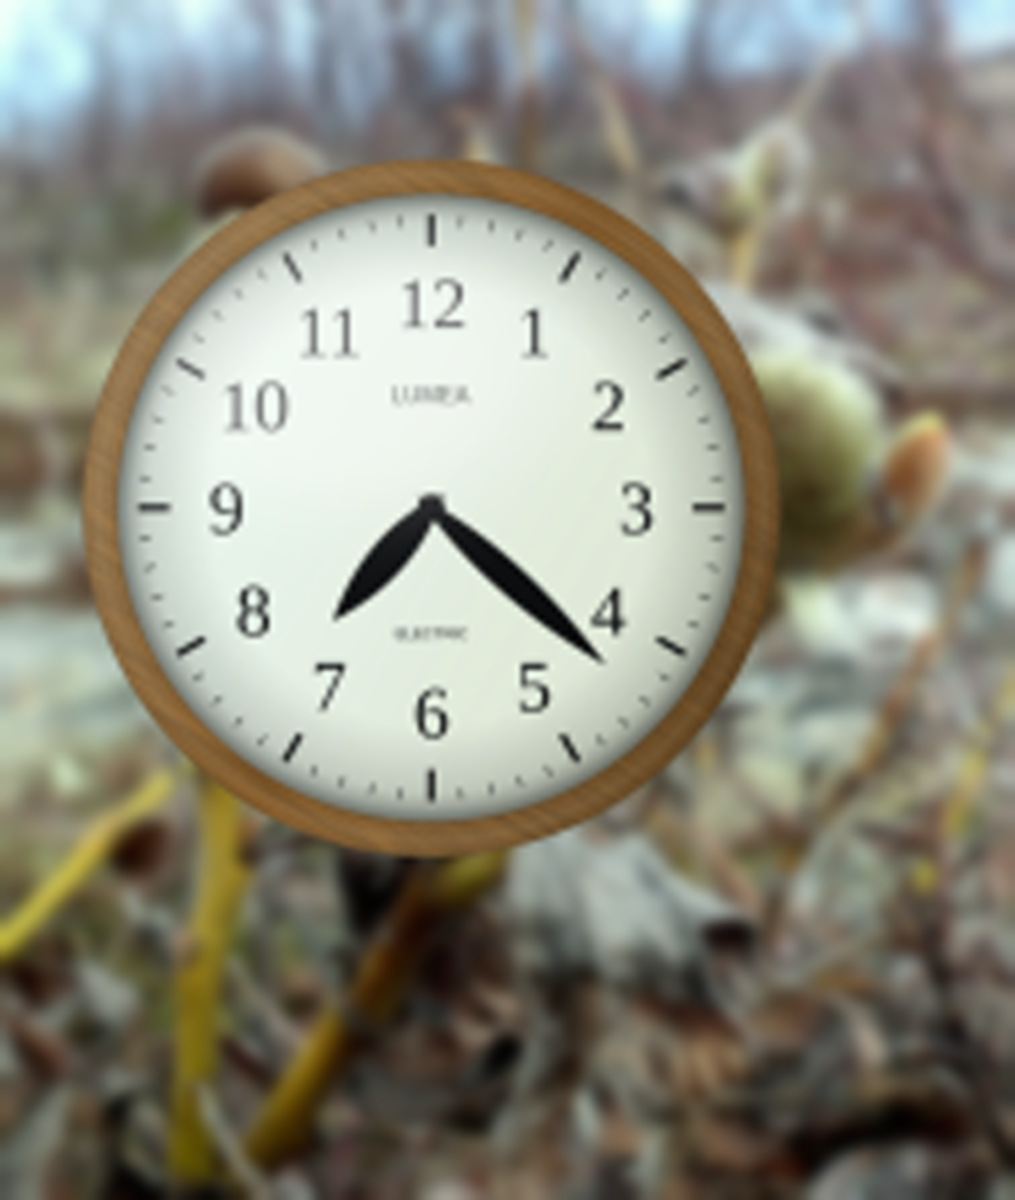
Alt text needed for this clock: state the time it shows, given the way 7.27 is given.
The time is 7.22
